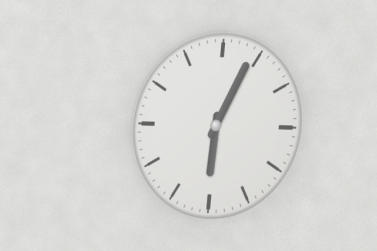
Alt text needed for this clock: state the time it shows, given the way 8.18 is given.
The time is 6.04
